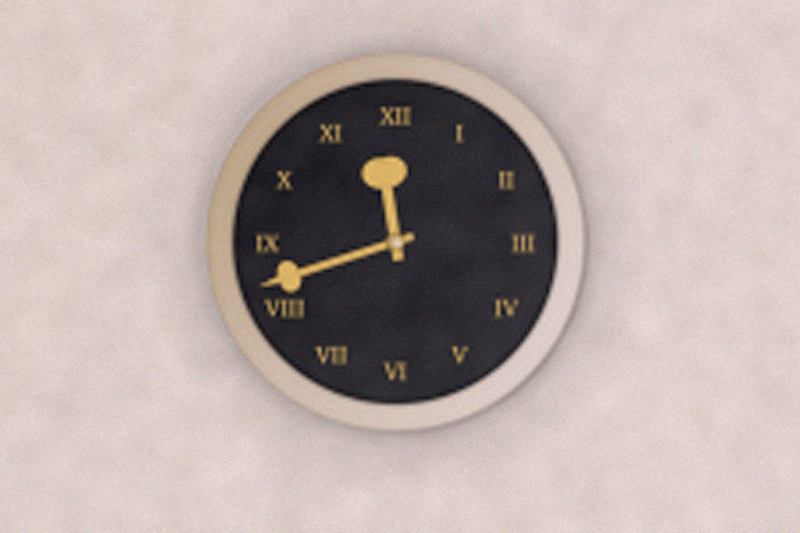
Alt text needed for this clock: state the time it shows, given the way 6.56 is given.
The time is 11.42
